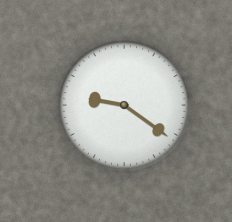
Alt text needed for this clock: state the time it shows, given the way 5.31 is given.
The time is 9.21
